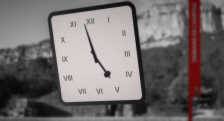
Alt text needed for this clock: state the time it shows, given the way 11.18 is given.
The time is 4.58
